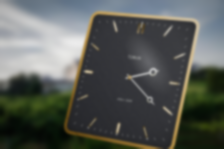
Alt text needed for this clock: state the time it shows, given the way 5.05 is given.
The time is 2.21
